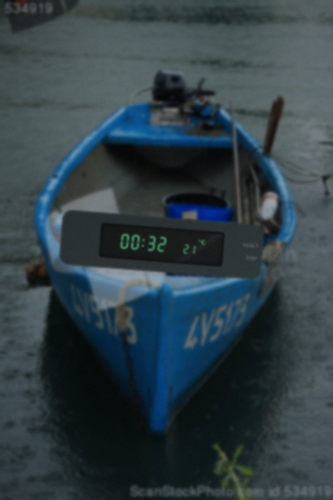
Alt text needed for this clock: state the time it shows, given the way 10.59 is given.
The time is 0.32
